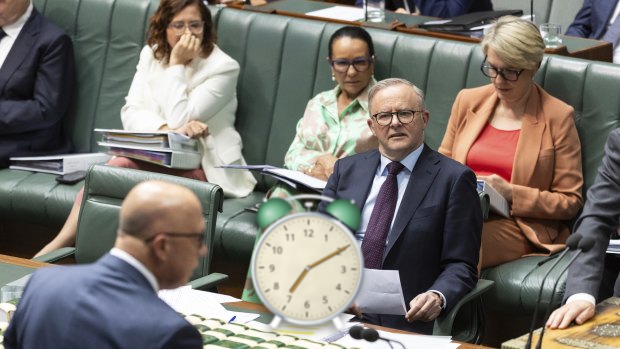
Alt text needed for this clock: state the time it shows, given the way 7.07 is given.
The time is 7.10
